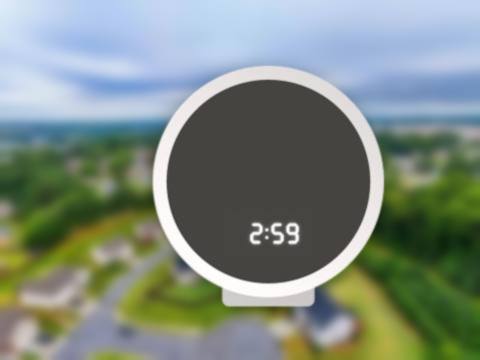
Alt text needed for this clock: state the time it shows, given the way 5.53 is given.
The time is 2.59
